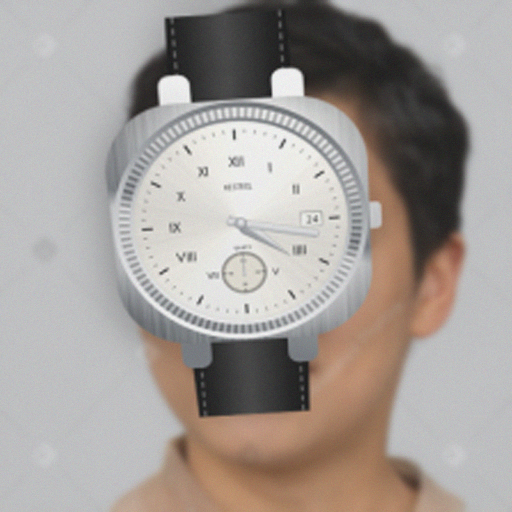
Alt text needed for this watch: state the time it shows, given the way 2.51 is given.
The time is 4.17
